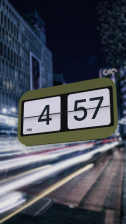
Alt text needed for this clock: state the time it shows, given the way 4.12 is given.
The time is 4.57
